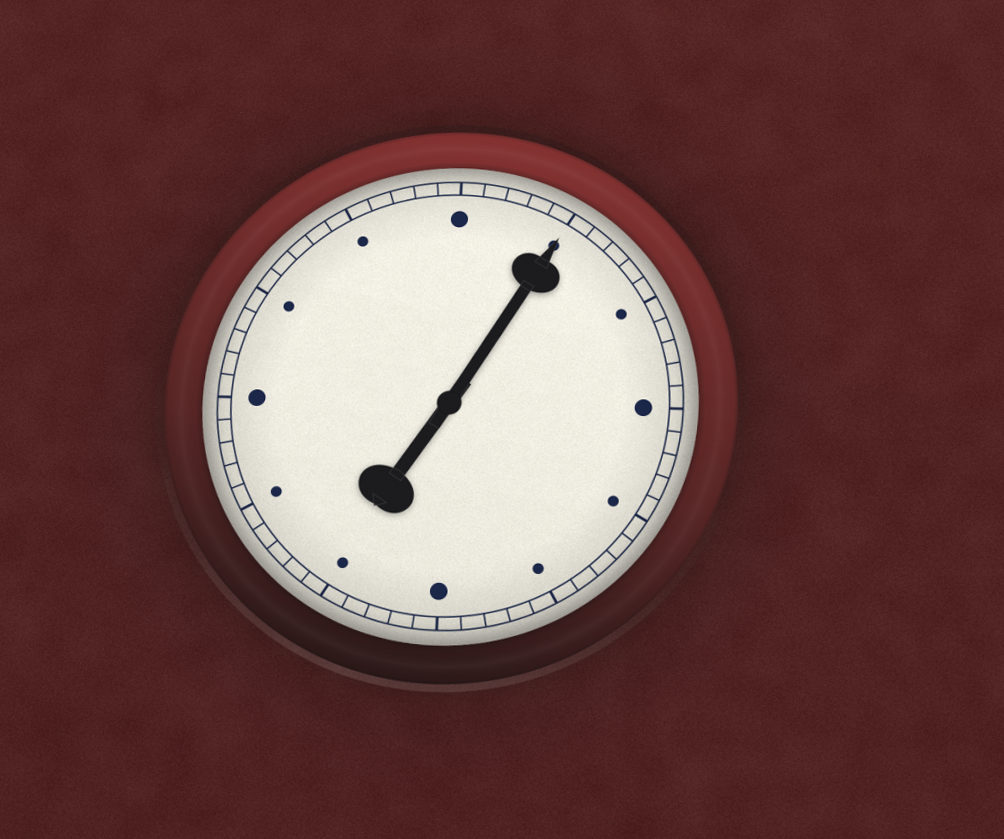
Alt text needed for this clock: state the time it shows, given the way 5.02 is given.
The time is 7.05
